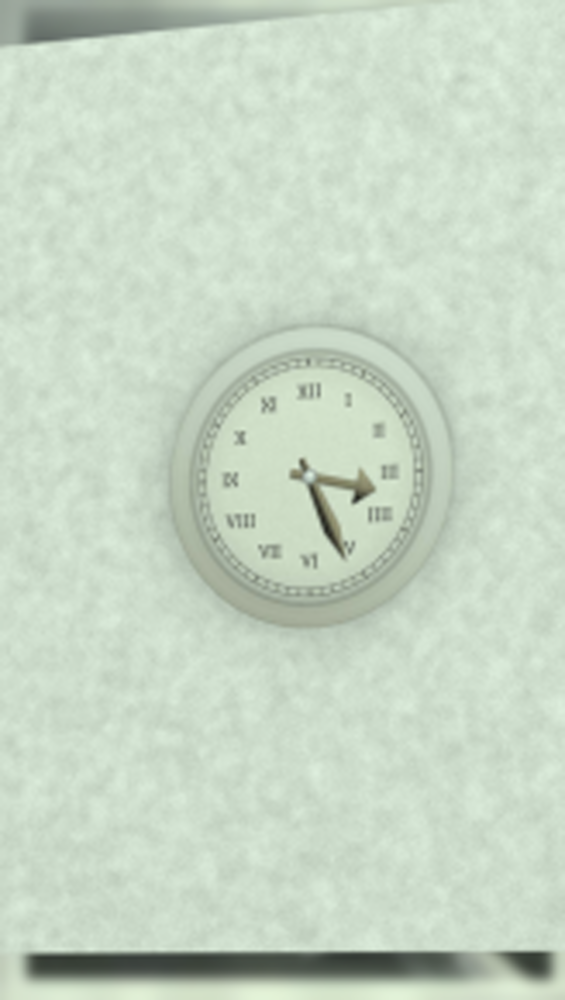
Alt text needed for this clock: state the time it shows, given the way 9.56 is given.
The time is 3.26
